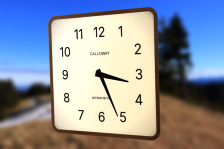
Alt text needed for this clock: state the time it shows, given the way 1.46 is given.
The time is 3.26
